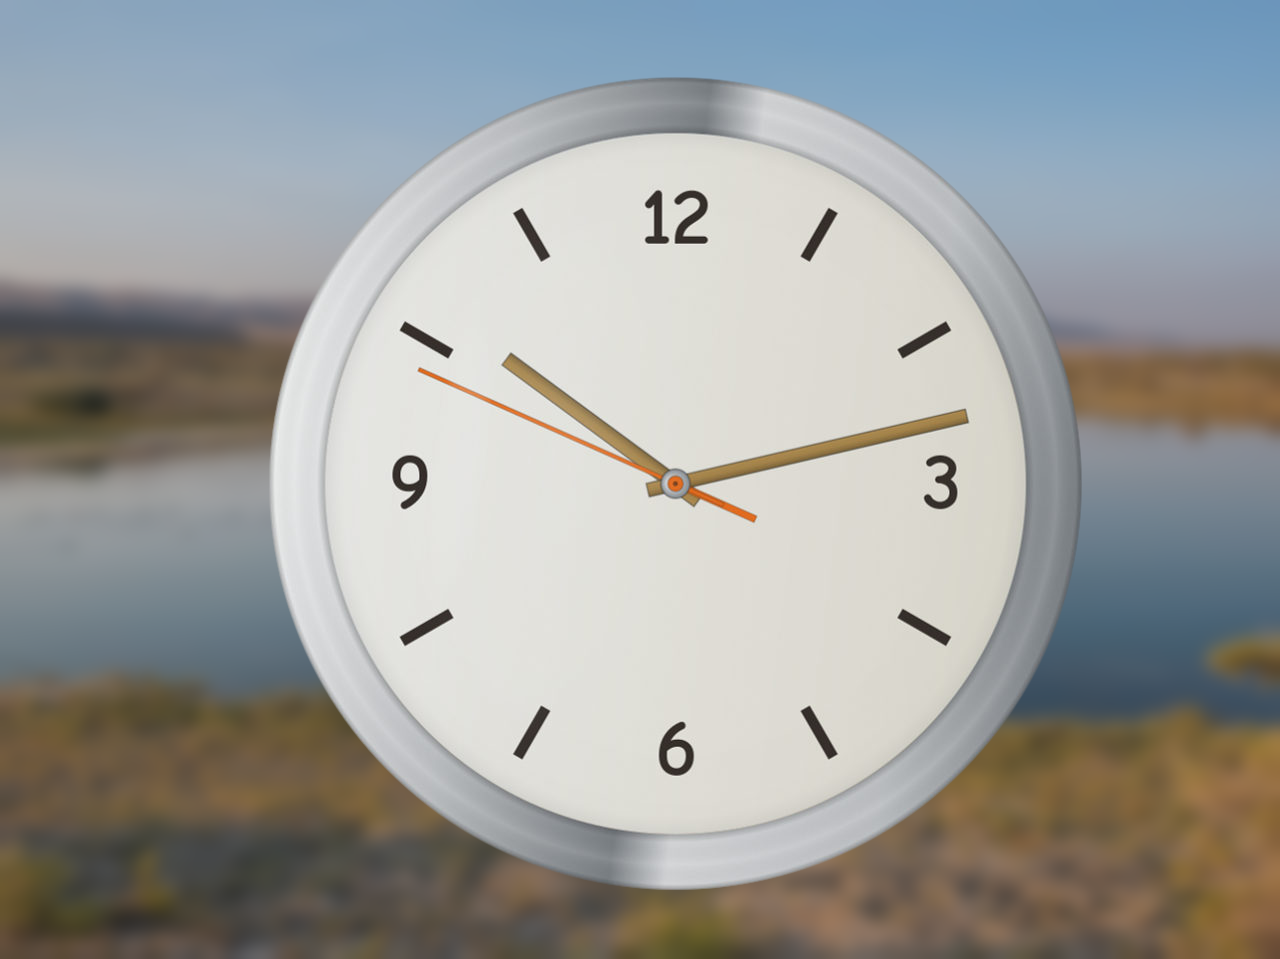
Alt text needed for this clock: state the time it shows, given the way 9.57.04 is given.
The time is 10.12.49
